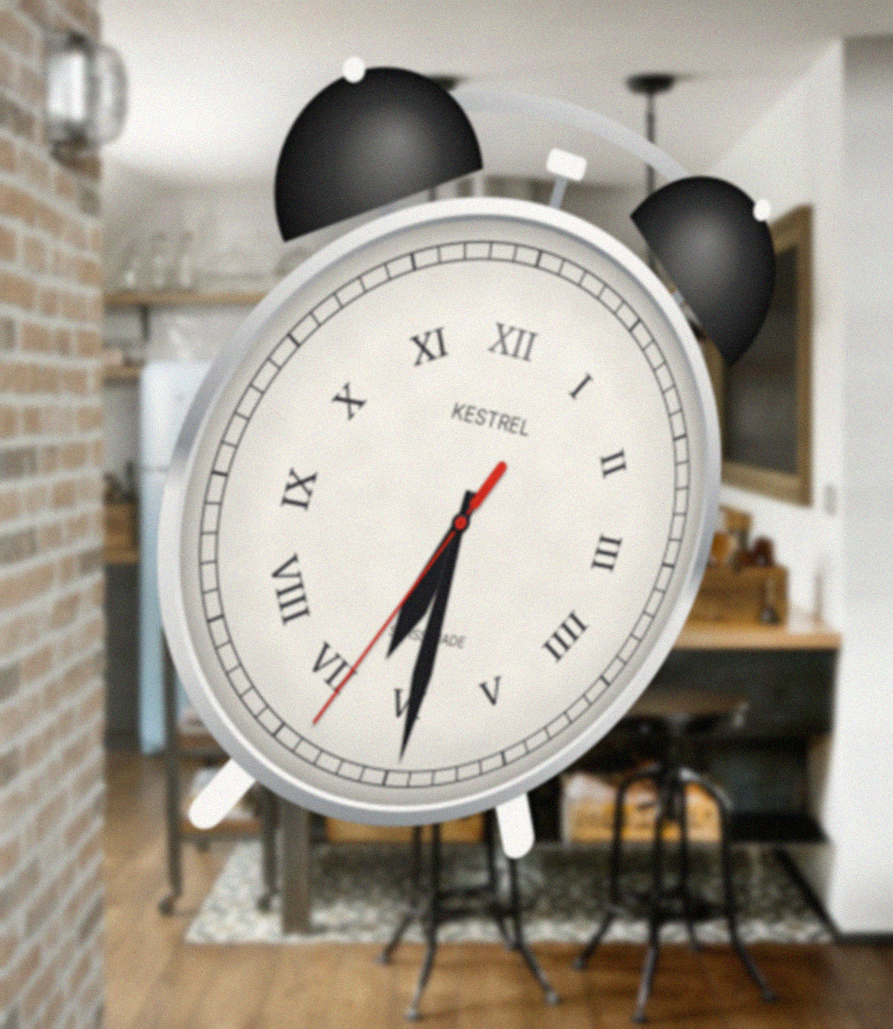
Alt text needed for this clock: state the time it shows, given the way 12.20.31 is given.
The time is 6.29.34
